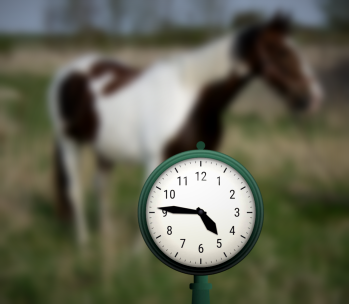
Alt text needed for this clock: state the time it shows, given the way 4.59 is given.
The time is 4.46
